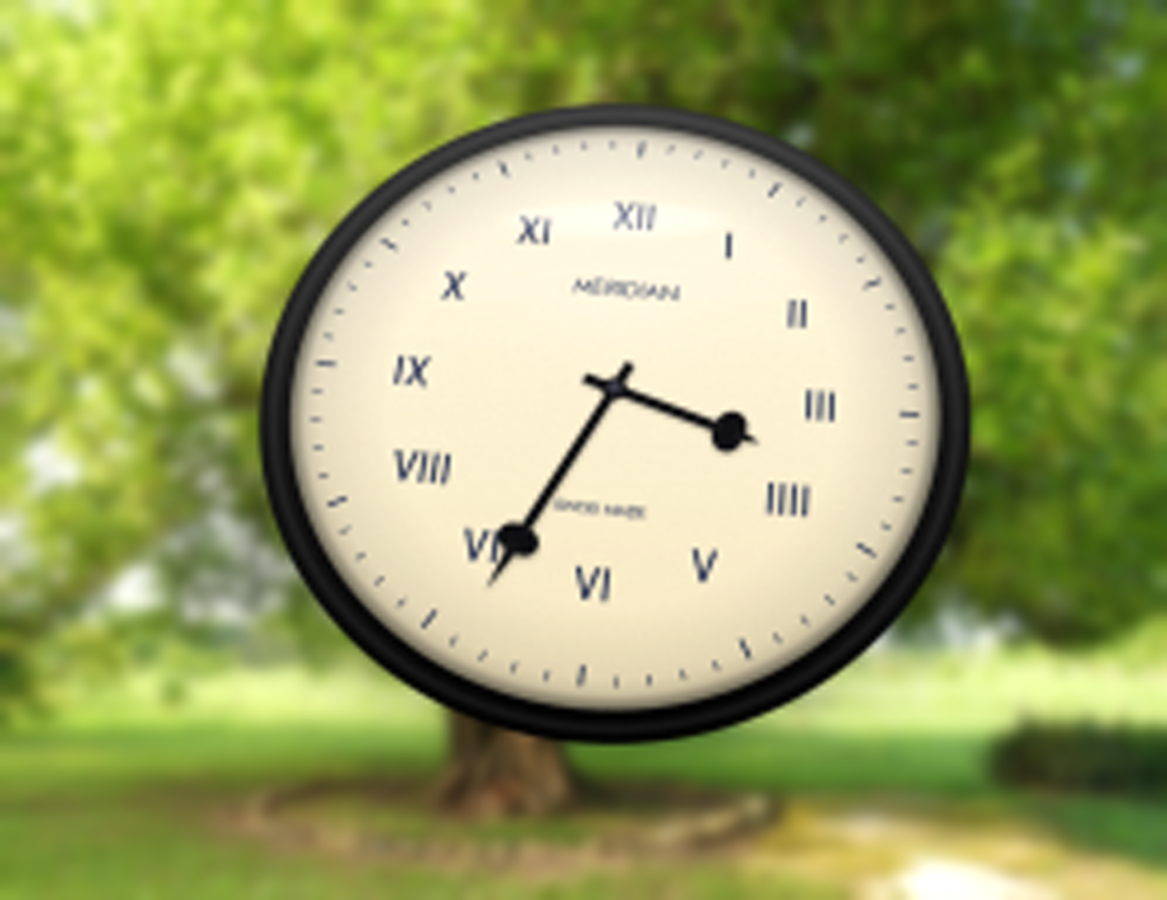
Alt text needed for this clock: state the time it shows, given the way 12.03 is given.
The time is 3.34
